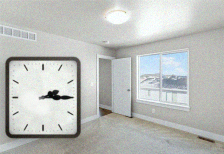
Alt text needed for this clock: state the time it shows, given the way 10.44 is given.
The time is 2.15
